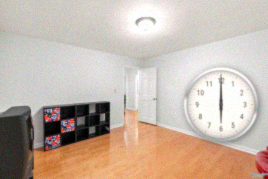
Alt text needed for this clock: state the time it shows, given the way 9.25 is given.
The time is 6.00
